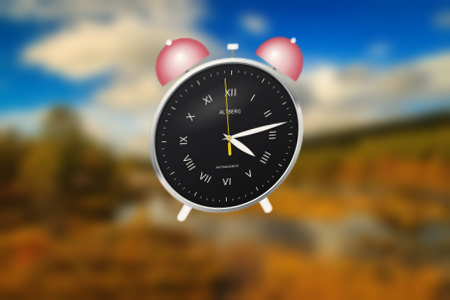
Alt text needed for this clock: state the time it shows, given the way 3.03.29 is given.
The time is 4.12.59
